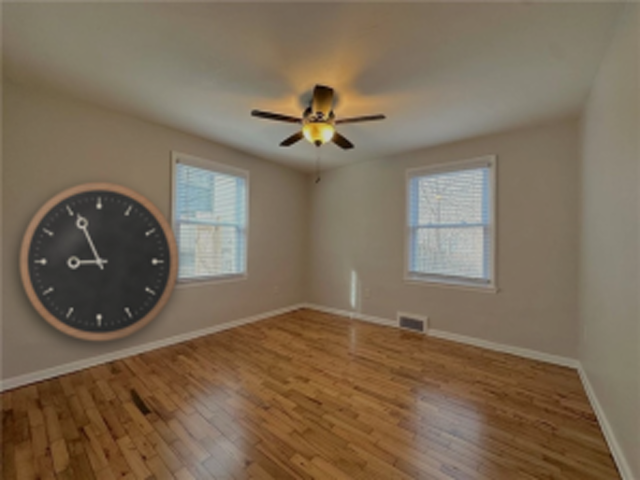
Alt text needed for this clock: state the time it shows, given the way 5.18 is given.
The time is 8.56
